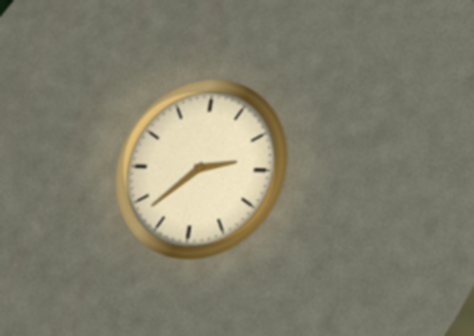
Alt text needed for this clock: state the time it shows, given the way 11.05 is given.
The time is 2.38
